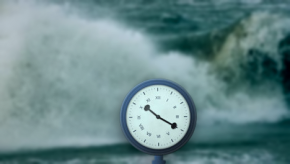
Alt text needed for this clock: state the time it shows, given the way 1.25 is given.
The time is 10.20
